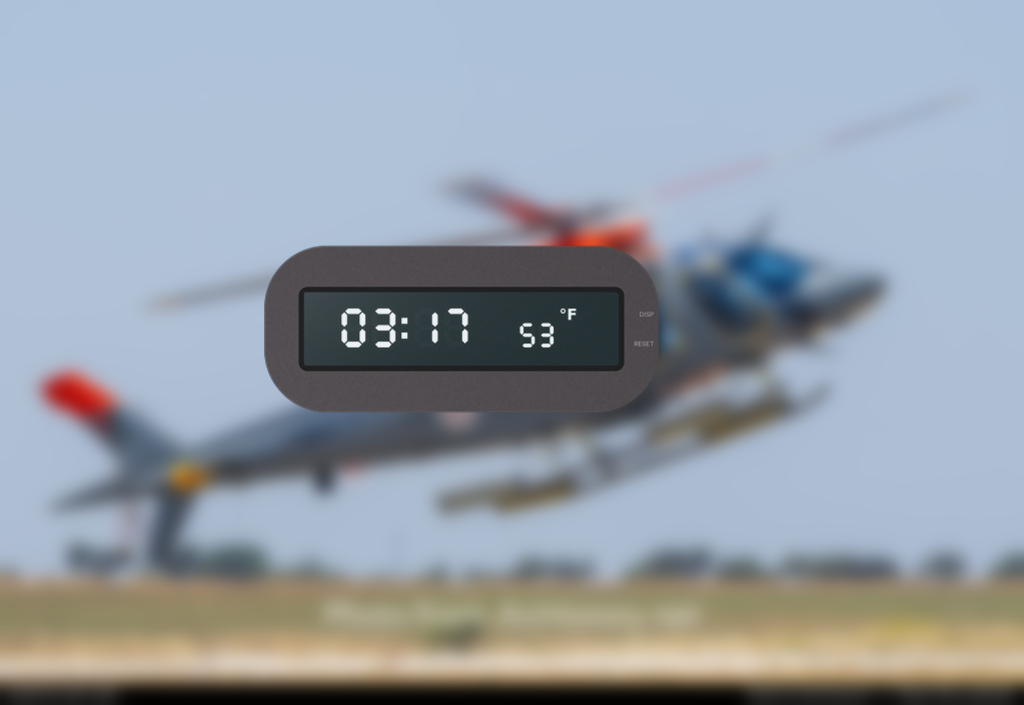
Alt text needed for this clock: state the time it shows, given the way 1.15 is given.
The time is 3.17
